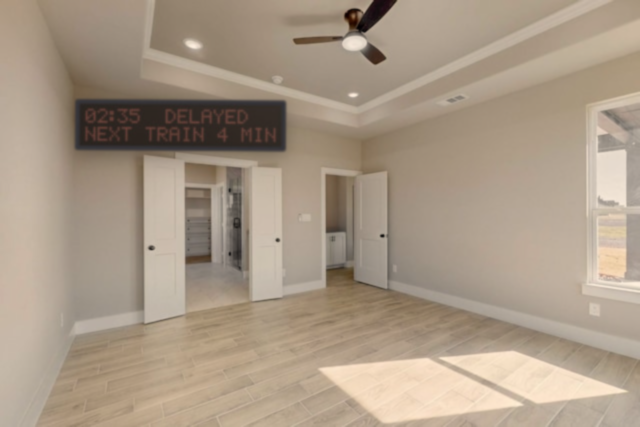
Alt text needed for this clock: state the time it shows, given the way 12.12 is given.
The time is 2.35
